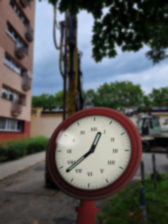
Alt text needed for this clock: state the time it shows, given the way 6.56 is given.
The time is 12.38
